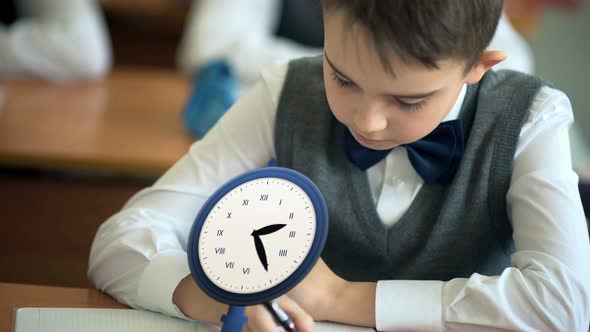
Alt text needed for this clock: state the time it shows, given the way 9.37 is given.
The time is 2.25
